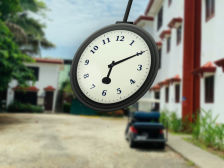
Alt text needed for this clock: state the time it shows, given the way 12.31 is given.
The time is 6.10
